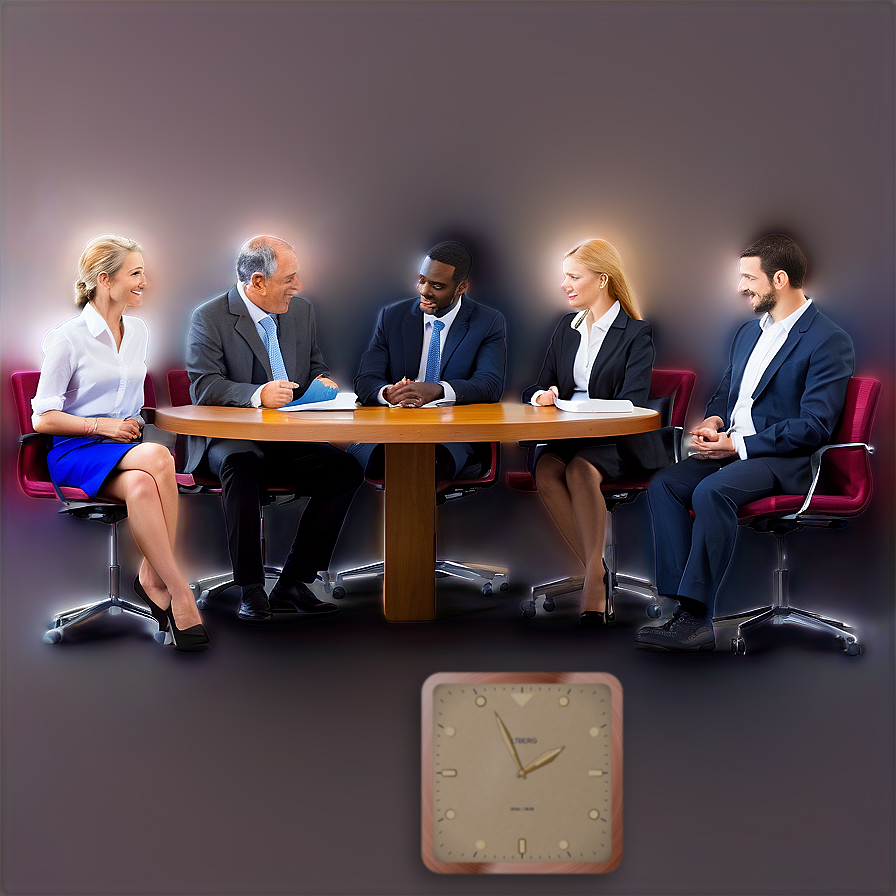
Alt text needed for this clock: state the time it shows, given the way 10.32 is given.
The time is 1.56
